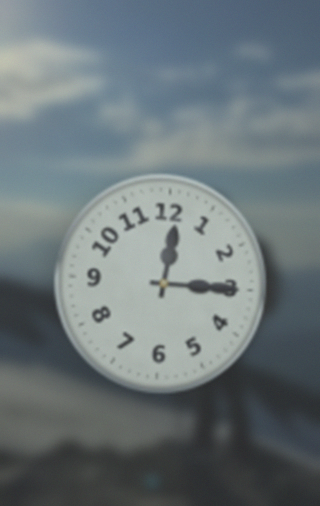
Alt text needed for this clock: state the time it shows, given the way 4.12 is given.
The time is 12.15
